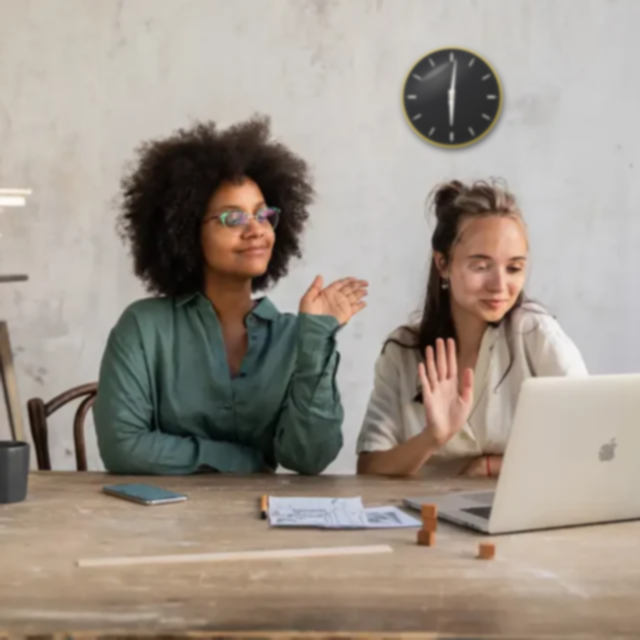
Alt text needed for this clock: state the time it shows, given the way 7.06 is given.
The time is 6.01
